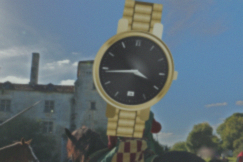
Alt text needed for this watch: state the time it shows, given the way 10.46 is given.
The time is 3.44
